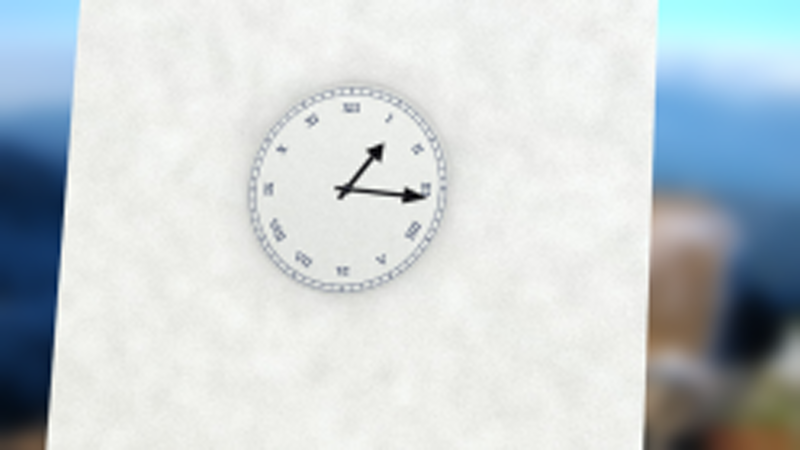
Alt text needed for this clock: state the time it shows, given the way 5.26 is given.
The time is 1.16
